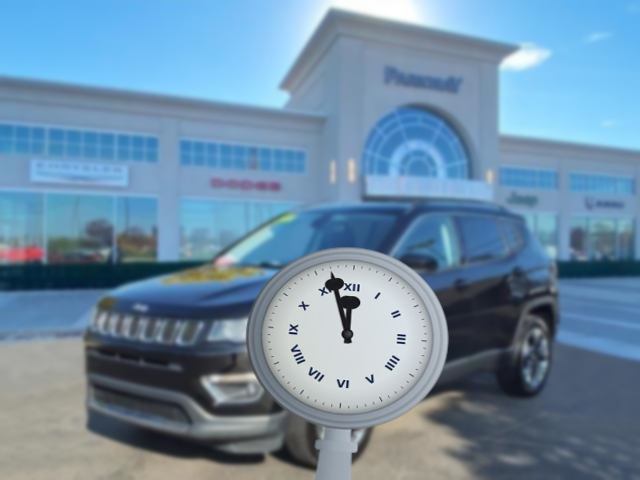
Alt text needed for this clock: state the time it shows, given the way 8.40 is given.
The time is 11.57
